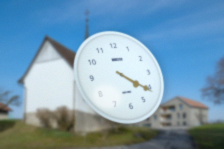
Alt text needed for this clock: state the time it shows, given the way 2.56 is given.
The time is 4.21
